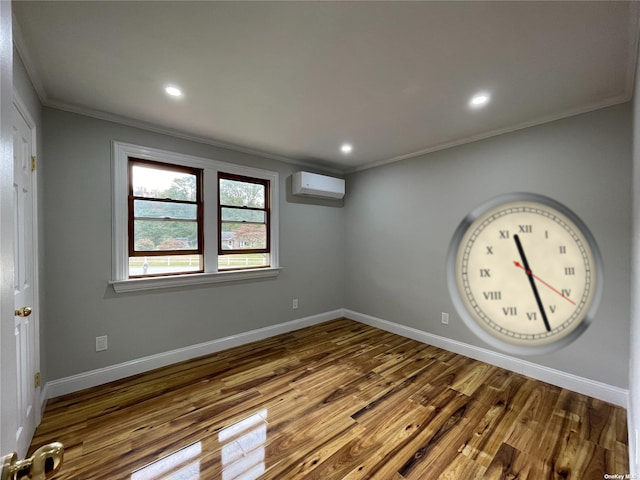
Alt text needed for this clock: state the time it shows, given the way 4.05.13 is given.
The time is 11.27.21
